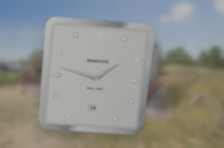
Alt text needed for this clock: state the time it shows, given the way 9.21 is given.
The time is 1.47
